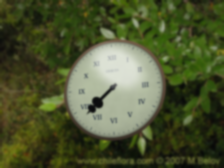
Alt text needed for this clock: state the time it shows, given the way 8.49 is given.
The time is 7.38
